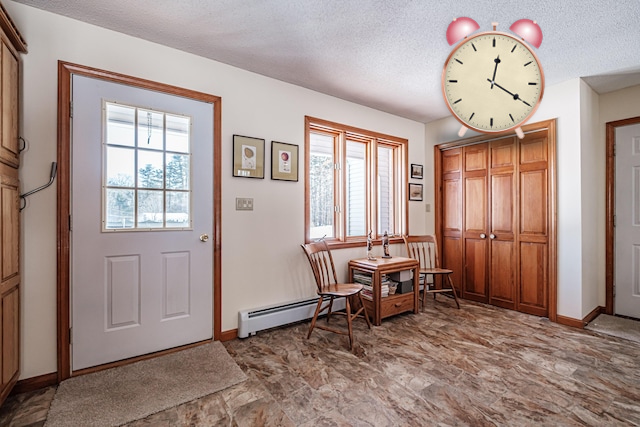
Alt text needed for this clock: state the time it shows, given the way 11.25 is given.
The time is 12.20
